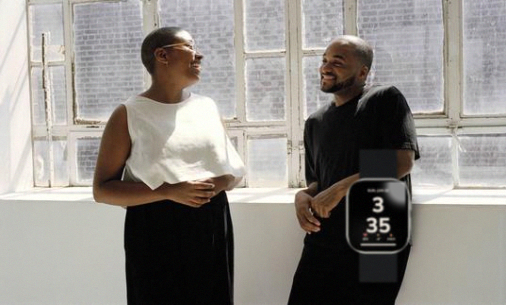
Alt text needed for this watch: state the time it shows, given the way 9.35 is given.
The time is 3.35
